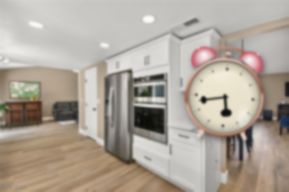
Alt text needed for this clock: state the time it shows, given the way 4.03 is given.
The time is 5.43
